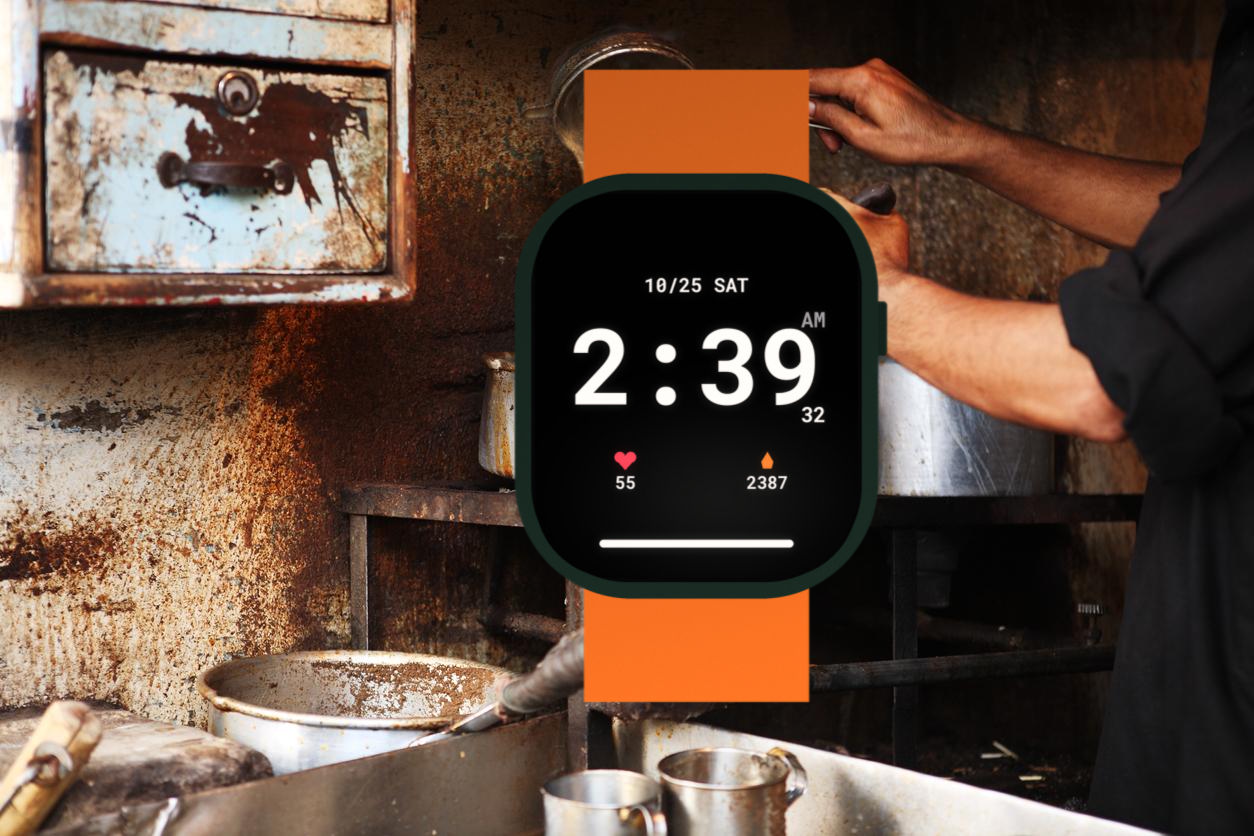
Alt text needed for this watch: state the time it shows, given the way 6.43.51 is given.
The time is 2.39.32
